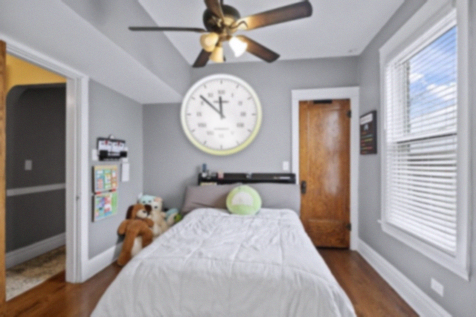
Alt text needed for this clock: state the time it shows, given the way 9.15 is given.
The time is 11.52
